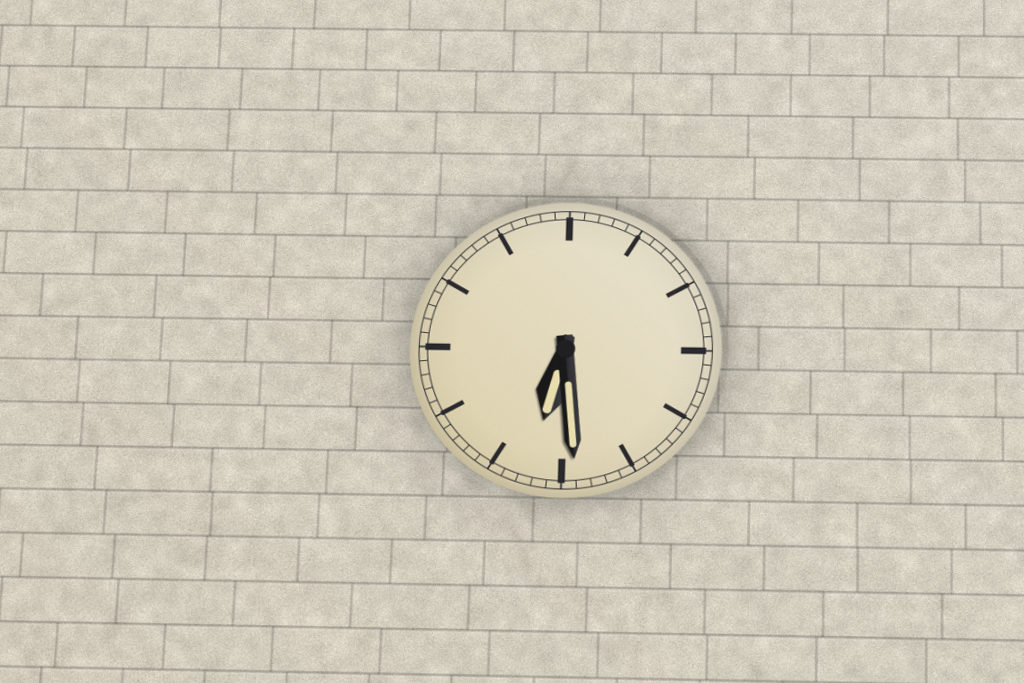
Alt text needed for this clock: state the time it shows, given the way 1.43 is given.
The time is 6.29
